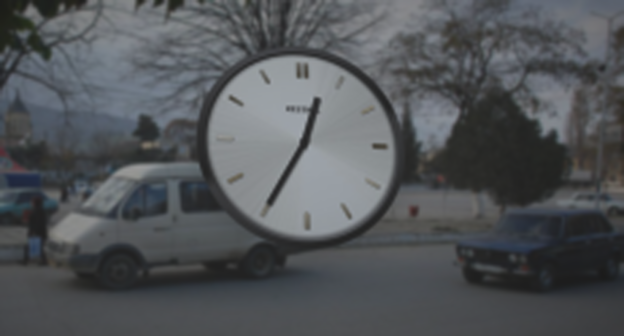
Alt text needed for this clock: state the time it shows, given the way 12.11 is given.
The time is 12.35
